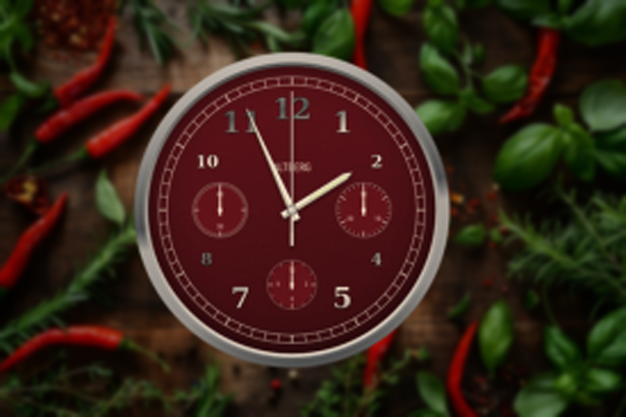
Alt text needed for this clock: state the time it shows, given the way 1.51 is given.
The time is 1.56
